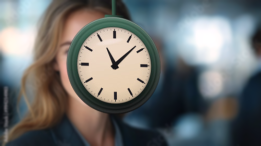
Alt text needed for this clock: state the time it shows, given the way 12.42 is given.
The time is 11.08
